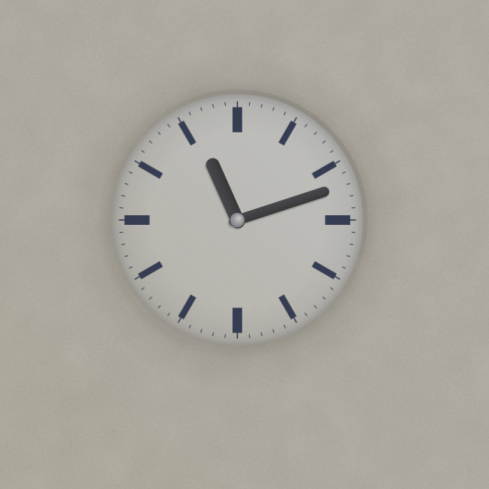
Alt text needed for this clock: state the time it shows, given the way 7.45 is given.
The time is 11.12
